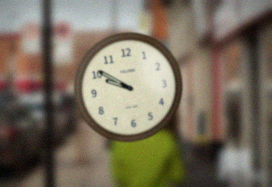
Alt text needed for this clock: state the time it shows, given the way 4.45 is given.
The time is 9.51
